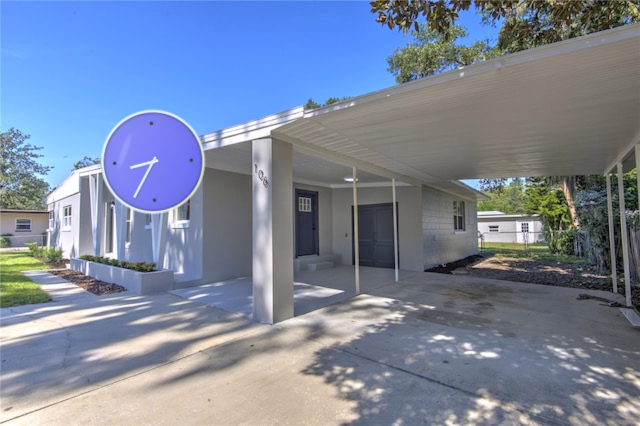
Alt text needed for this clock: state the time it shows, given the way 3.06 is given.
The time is 8.35
